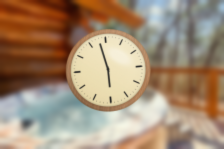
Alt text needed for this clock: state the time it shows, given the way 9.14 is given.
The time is 5.58
